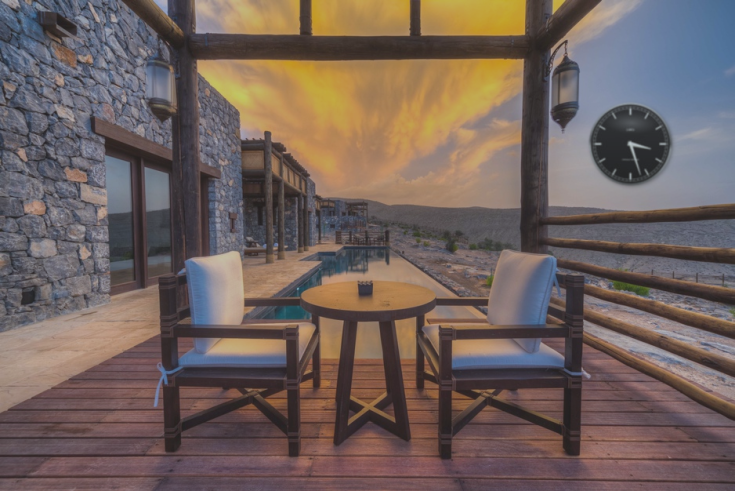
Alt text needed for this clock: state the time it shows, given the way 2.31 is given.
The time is 3.27
